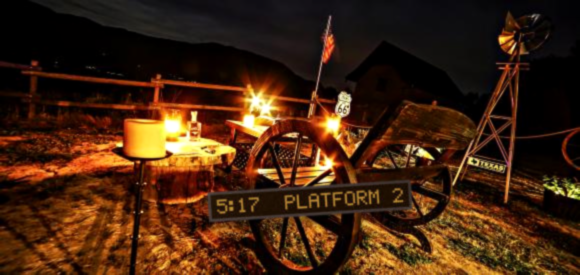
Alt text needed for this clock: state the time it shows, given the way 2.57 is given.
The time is 5.17
